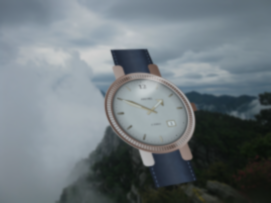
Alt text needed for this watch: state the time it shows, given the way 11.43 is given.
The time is 1.50
